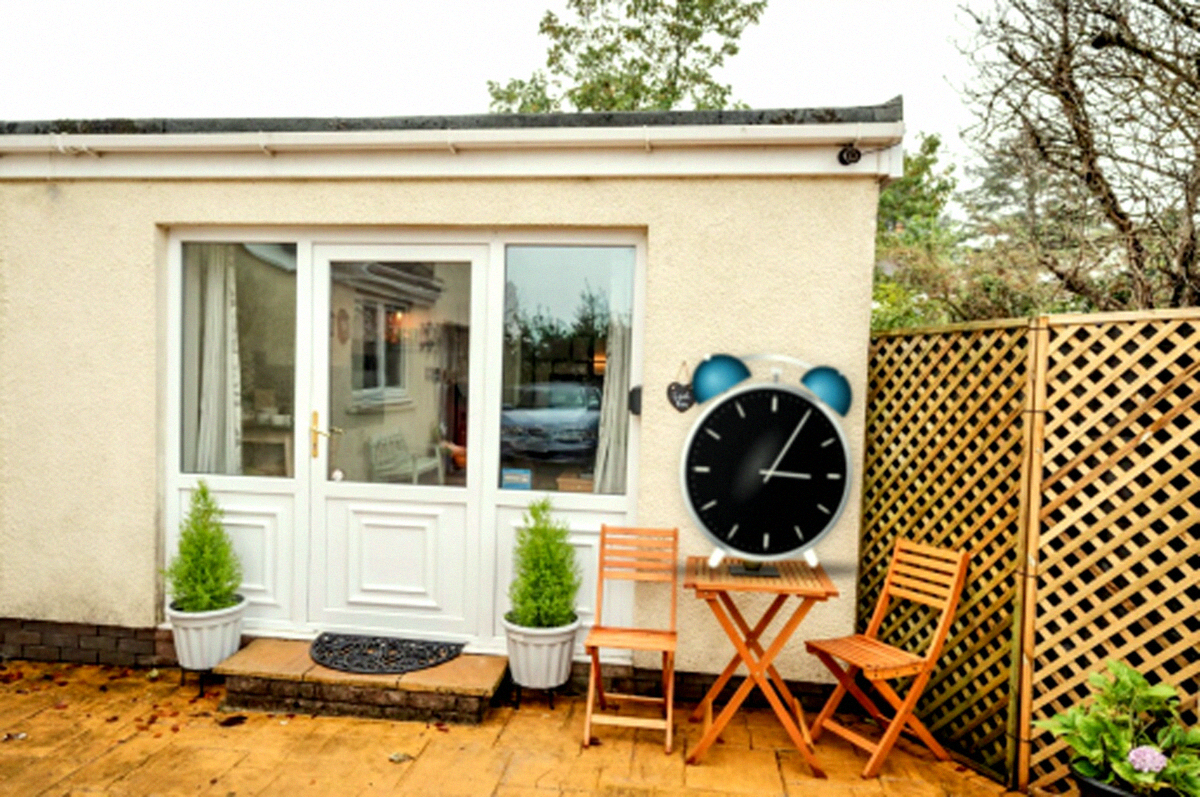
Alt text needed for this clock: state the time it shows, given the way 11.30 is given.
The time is 3.05
